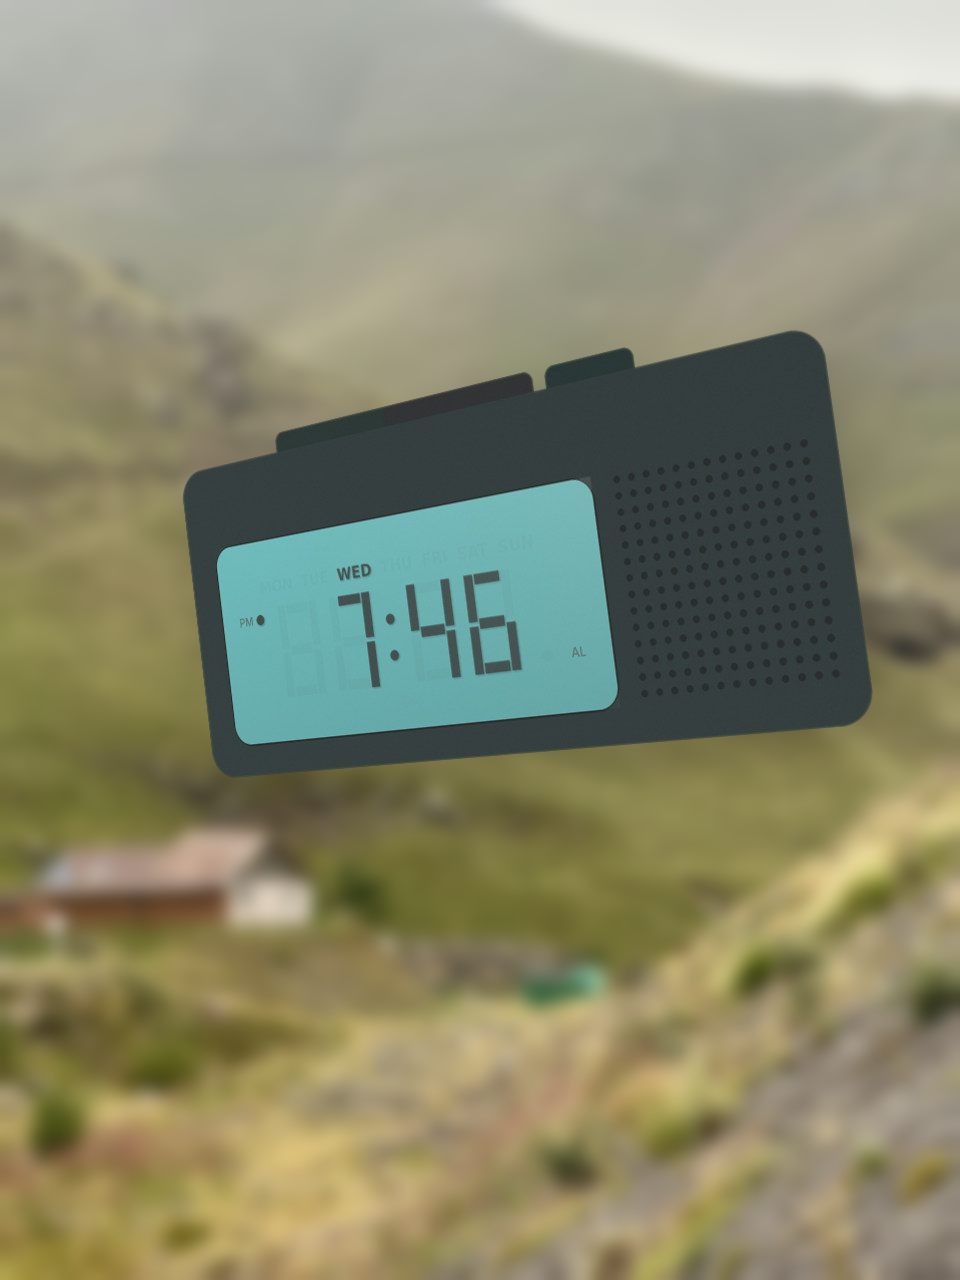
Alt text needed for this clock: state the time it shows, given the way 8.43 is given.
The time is 7.46
